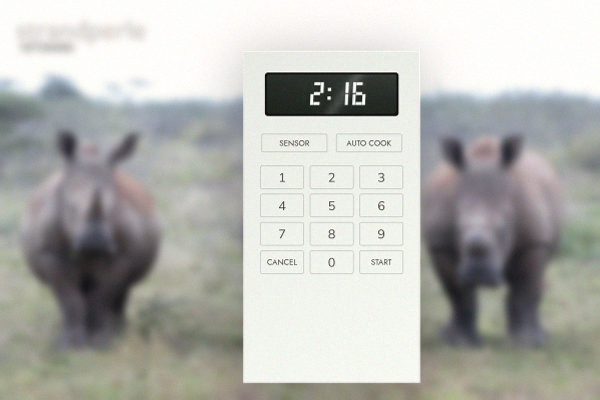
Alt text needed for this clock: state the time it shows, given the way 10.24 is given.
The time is 2.16
